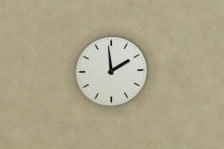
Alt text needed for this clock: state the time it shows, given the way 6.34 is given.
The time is 1.59
